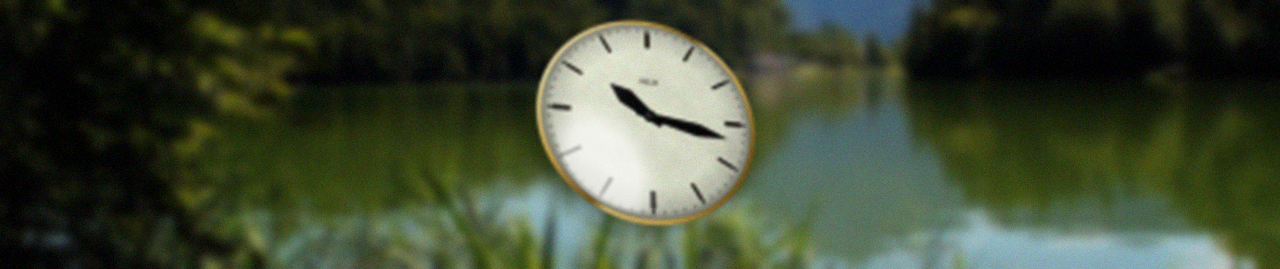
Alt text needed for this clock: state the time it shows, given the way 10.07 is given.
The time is 10.17
